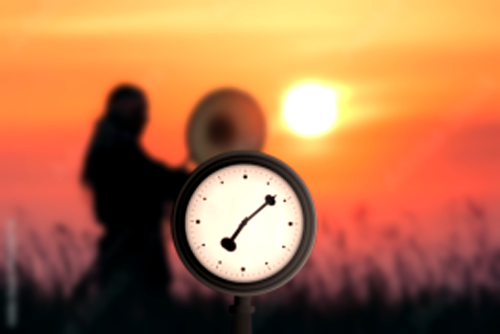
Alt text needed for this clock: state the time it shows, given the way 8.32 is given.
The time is 7.08
